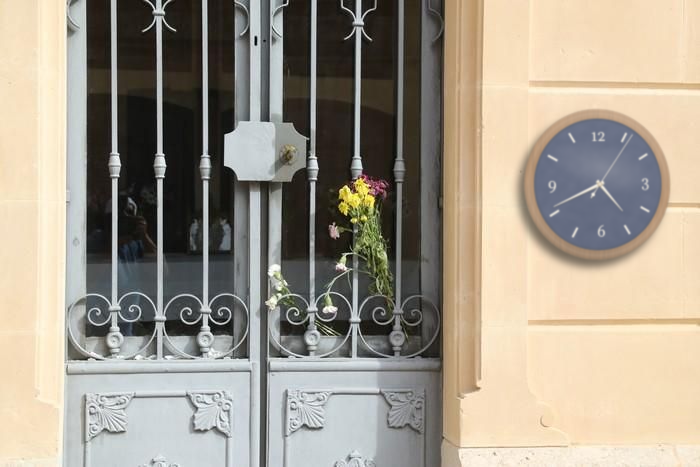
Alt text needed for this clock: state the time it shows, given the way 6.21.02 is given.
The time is 4.41.06
